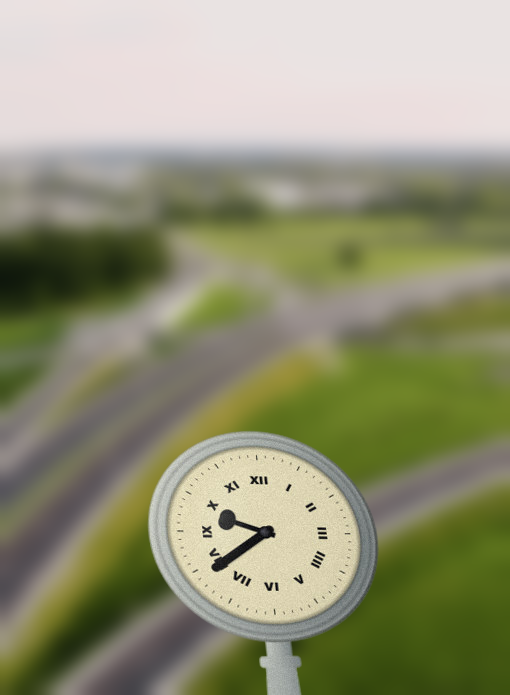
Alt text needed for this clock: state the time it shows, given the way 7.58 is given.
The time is 9.39
